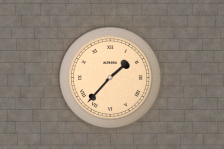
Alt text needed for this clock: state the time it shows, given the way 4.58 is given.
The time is 1.37
